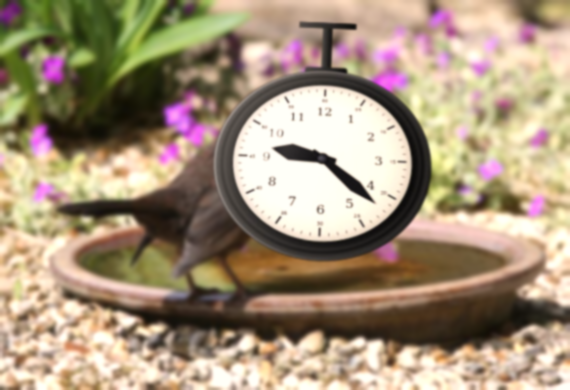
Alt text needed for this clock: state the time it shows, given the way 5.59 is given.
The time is 9.22
